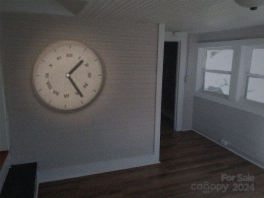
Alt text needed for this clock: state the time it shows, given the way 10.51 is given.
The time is 1.24
